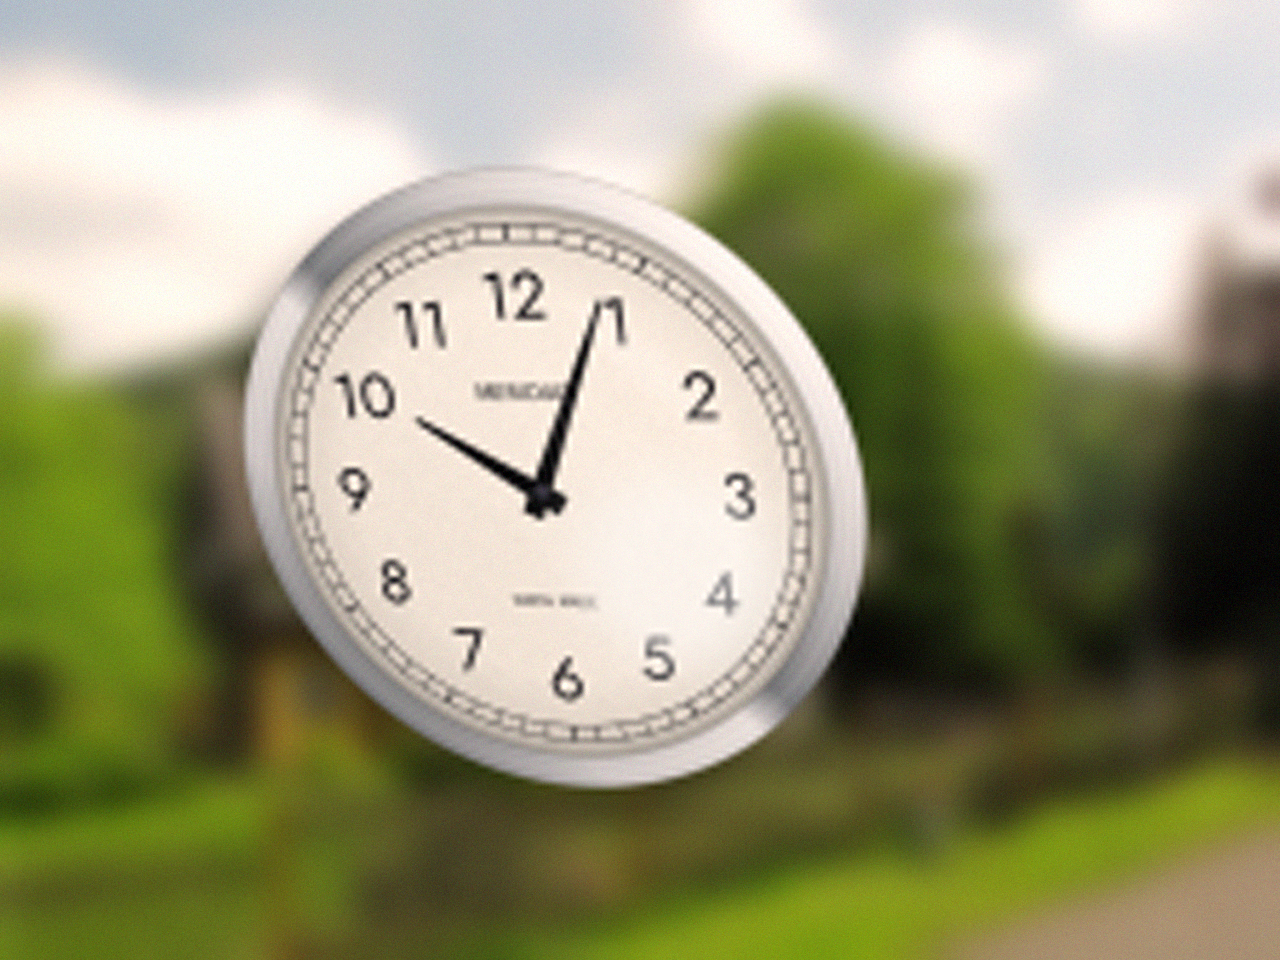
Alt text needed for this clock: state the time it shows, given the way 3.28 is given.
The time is 10.04
